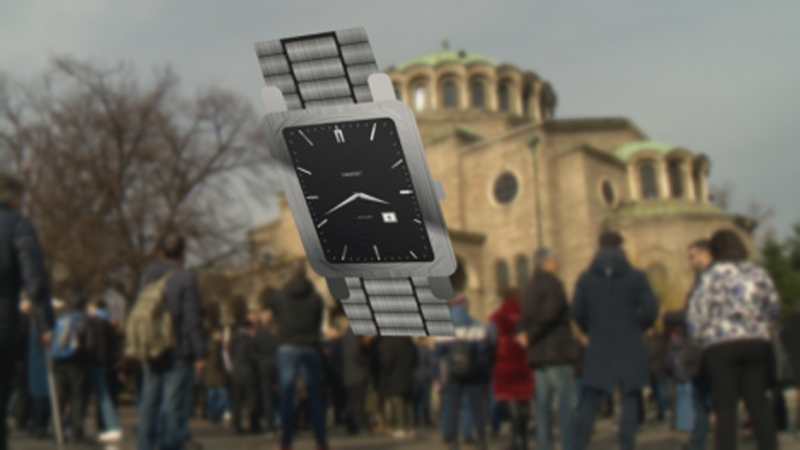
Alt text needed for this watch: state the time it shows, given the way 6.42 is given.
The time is 3.41
